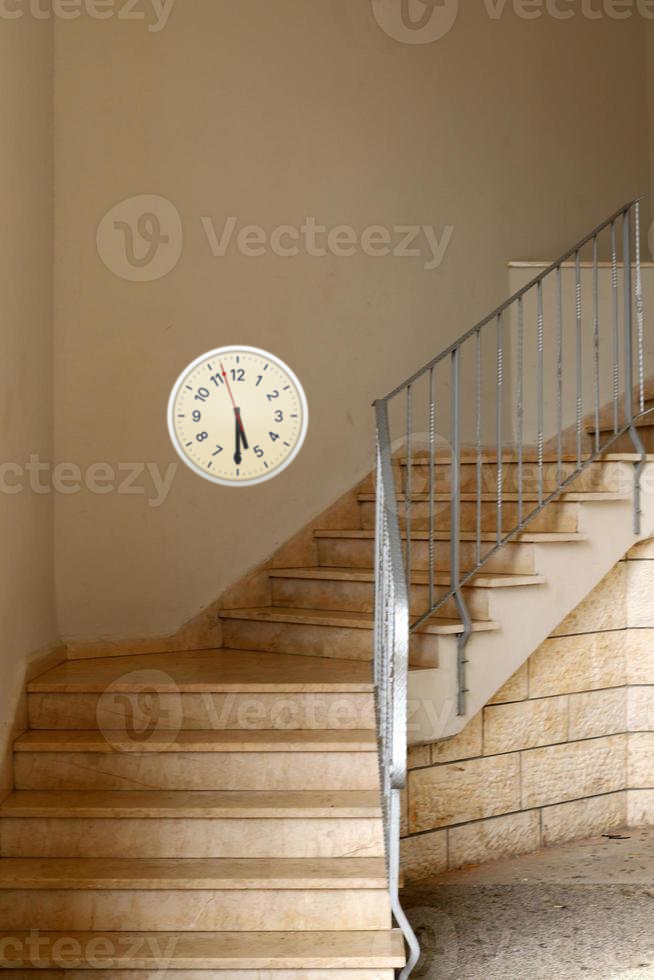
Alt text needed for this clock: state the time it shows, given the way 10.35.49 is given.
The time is 5.29.57
